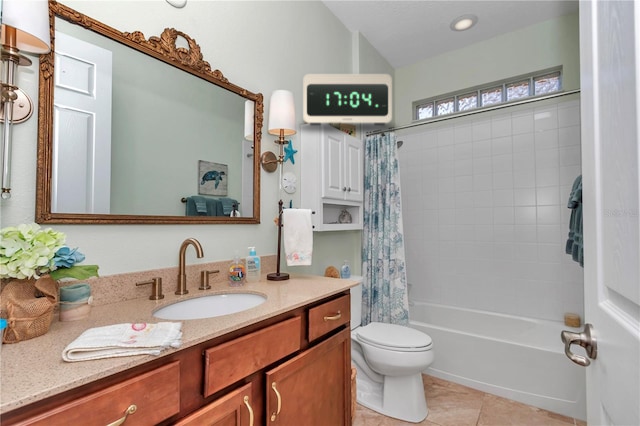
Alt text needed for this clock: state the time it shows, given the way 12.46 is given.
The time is 17.04
